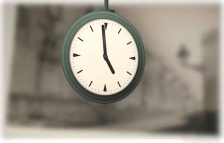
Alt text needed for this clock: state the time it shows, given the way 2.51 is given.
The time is 4.59
